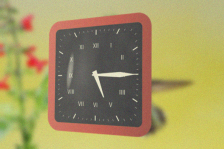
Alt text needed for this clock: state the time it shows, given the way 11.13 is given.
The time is 5.15
